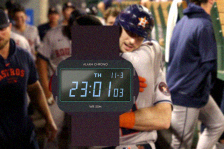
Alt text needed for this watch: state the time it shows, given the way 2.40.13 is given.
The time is 23.01.03
